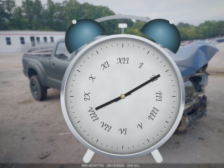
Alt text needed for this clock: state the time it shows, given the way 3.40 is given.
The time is 8.10
